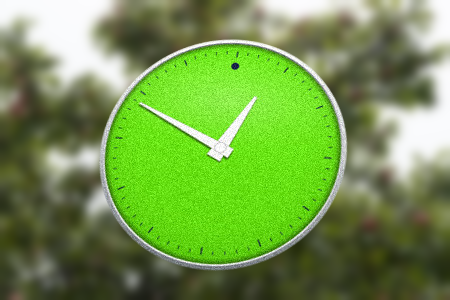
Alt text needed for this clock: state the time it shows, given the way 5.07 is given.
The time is 12.49
